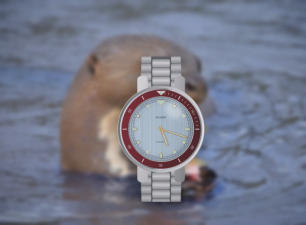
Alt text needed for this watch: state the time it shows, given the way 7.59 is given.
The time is 5.18
